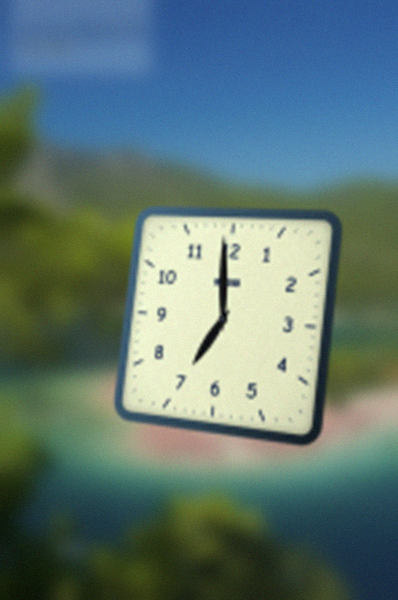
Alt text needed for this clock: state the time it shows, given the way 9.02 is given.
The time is 6.59
